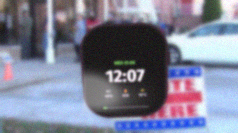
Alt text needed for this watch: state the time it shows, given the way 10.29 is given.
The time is 12.07
